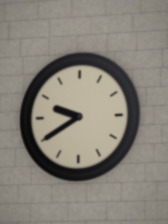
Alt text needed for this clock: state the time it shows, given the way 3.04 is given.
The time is 9.40
